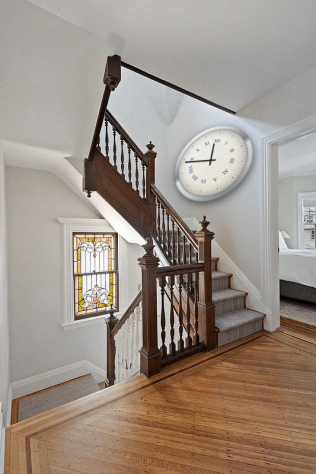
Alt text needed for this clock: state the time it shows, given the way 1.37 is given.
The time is 11.44
